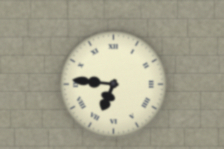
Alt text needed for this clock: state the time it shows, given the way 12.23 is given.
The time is 6.46
